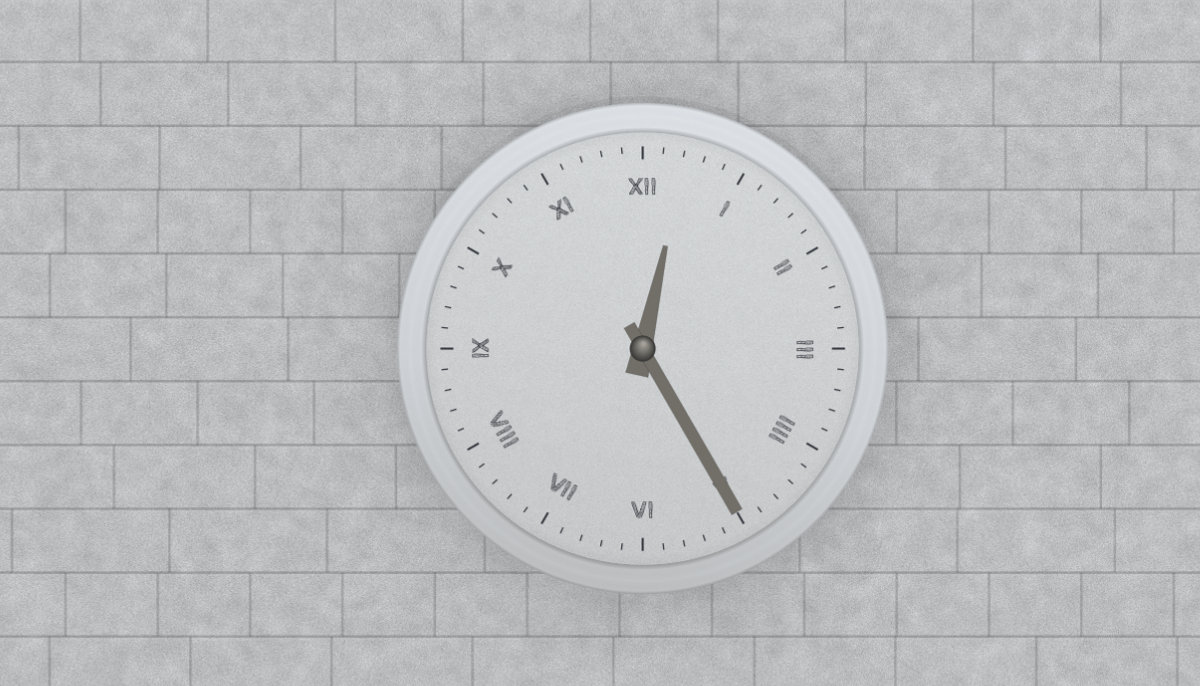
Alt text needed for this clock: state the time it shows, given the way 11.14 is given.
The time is 12.25
